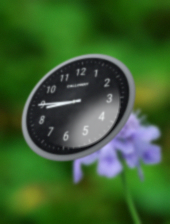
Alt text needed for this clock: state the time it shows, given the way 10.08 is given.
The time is 8.45
